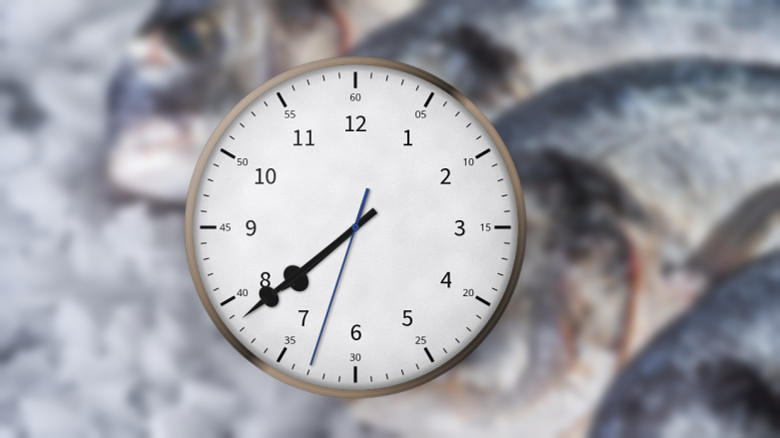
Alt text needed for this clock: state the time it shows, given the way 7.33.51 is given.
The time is 7.38.33
